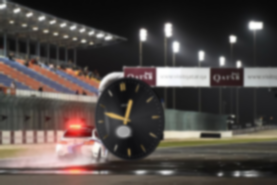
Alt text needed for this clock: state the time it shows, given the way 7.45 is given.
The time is 12.48
